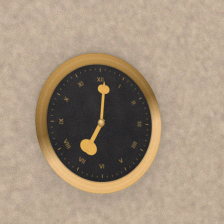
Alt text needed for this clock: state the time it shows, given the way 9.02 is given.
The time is 7.01
